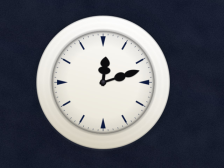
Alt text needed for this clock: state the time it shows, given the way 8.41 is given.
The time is 12.12
